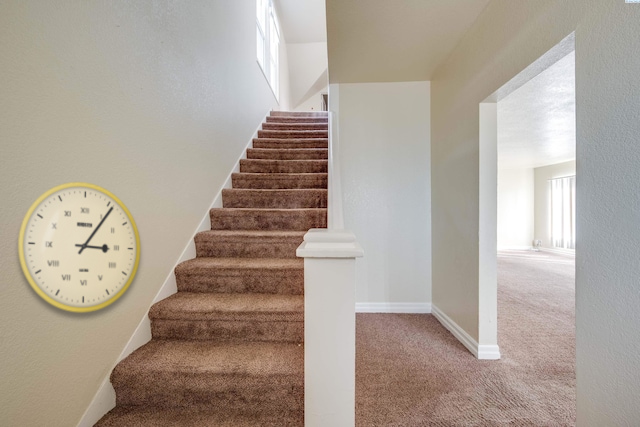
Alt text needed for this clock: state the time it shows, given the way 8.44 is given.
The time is 3.06
